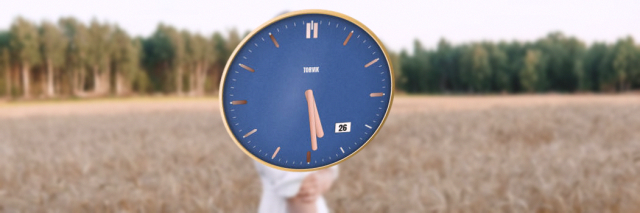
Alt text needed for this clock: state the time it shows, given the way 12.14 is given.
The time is 5.29
